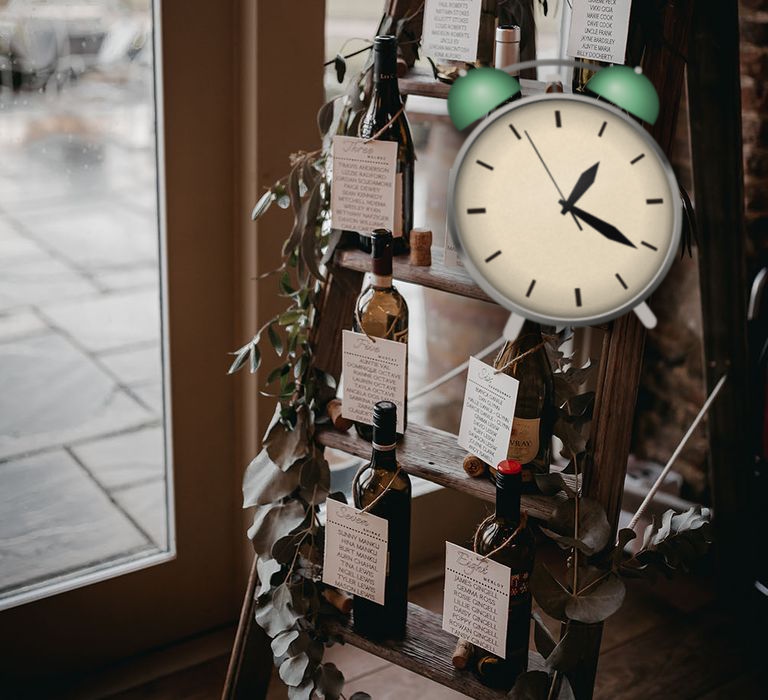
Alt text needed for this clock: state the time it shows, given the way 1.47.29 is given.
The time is 1.20.56
